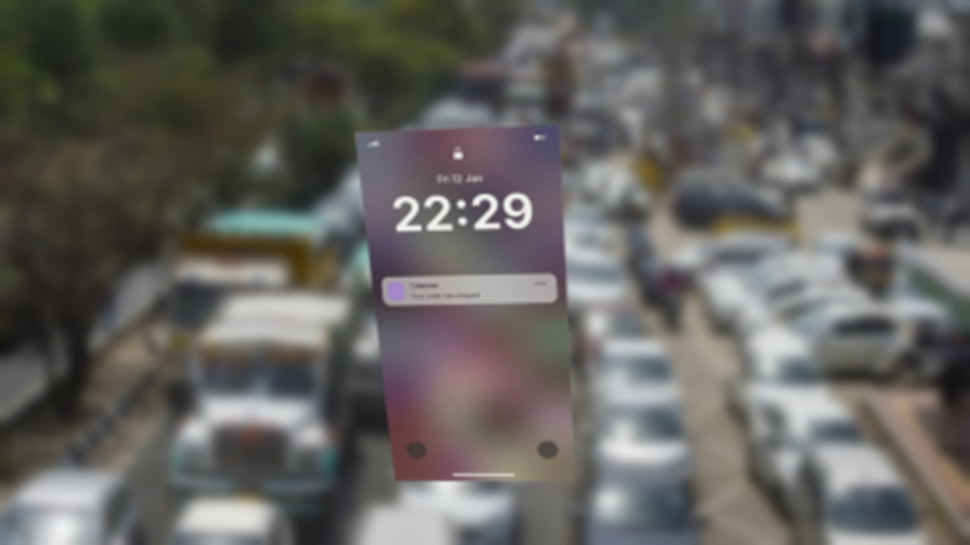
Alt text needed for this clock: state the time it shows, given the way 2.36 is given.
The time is 22.29
